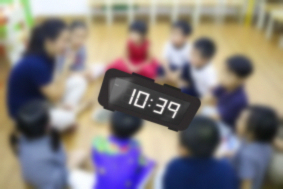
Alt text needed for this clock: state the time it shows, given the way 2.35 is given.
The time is 10.39
